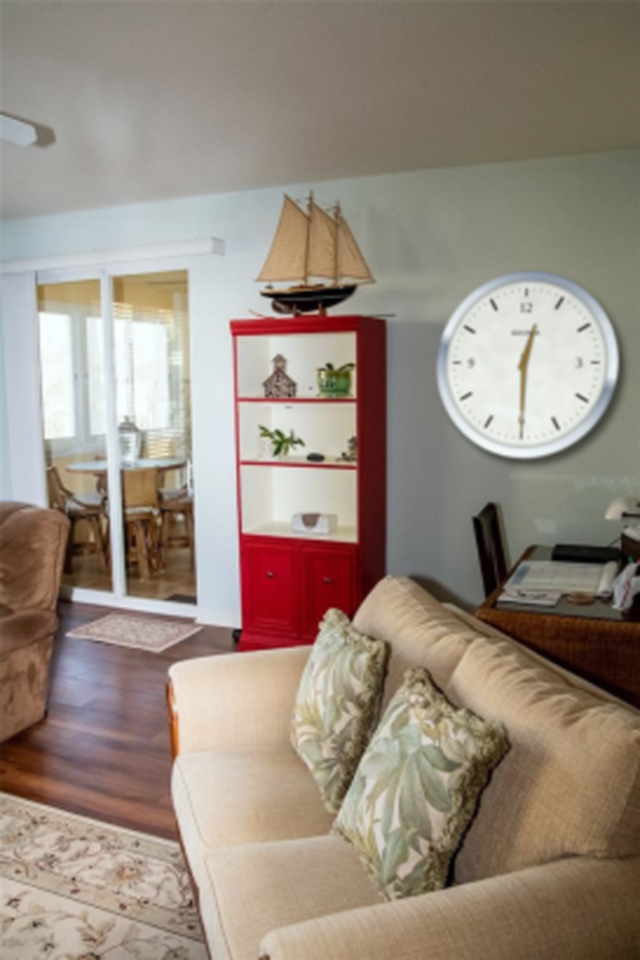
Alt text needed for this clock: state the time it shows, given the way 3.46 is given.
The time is 12.30
